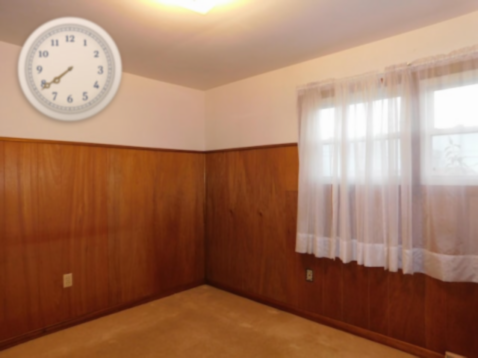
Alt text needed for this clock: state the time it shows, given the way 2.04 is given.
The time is 7.39
